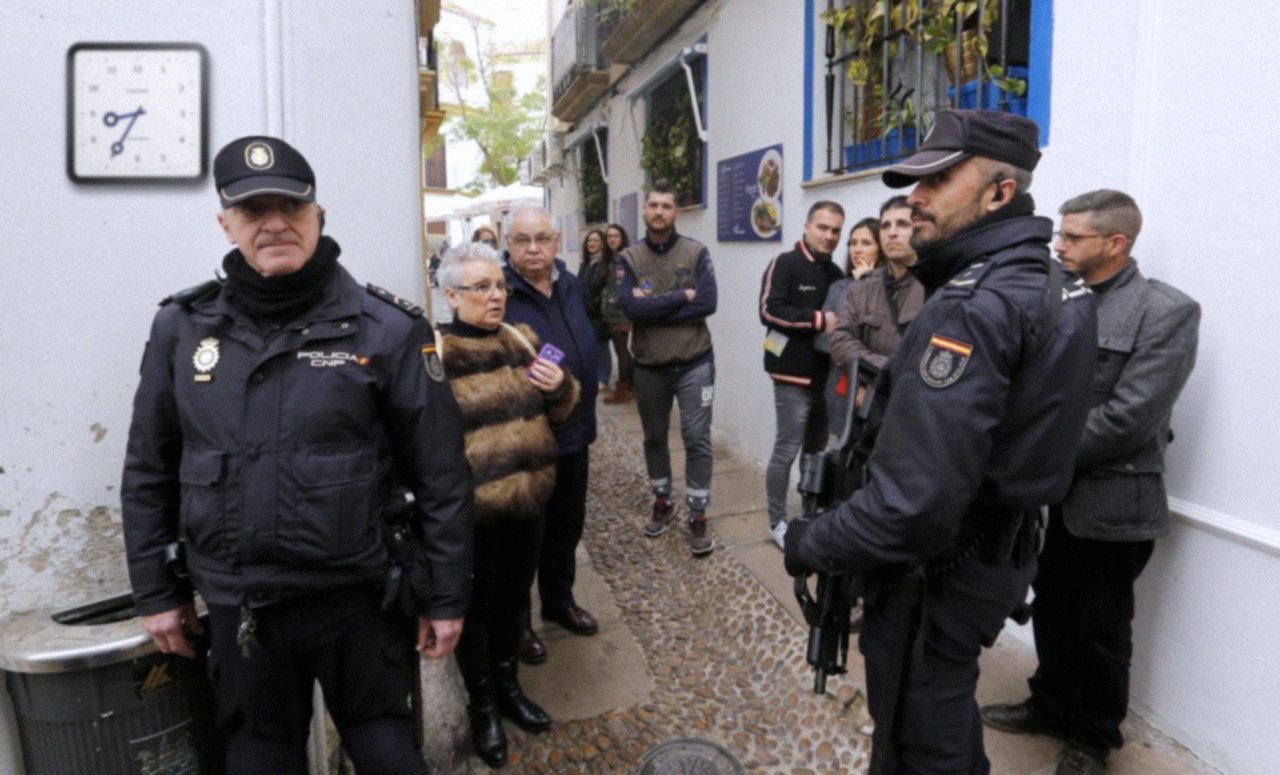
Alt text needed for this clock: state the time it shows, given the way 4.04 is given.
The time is 8.35
